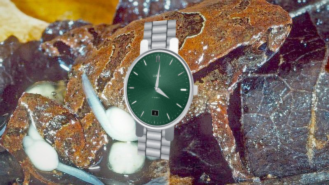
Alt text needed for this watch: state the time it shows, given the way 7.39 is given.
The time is 4.01
